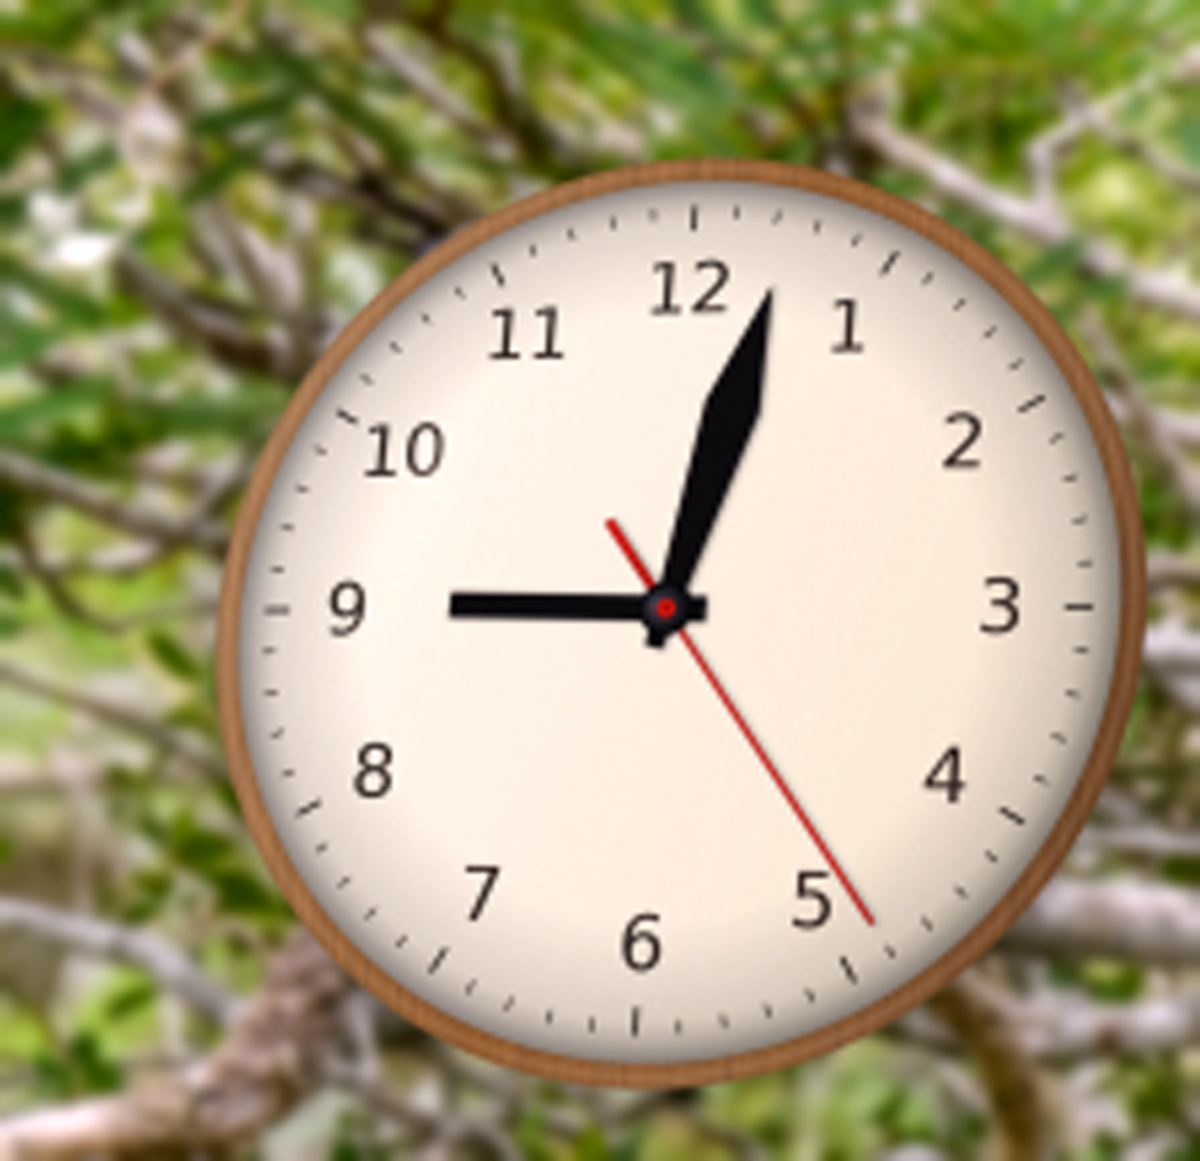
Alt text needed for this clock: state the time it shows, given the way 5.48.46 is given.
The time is 9.02.24
